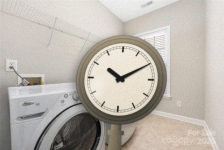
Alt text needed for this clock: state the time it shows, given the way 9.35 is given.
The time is 10.10
